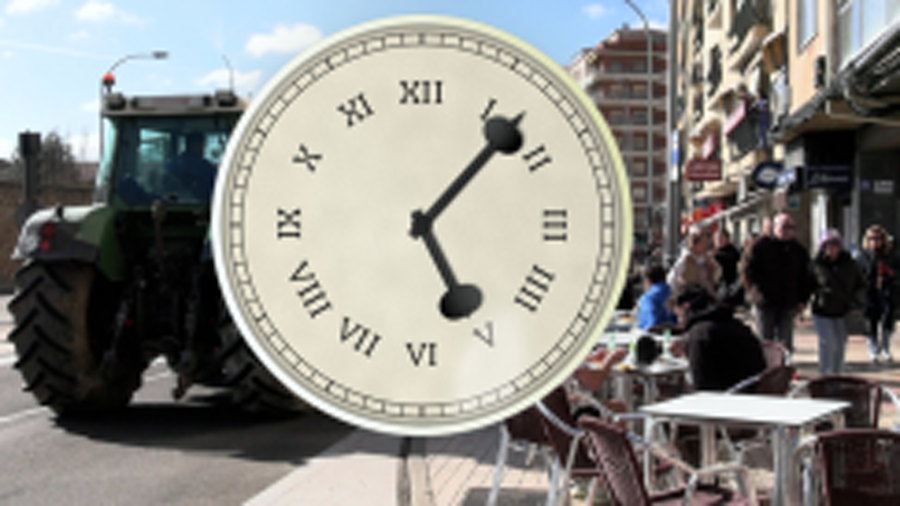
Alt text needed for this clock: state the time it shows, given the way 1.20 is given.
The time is 5.07
